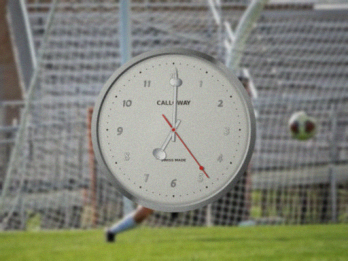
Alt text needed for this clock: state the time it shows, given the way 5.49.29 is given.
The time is 7.00.24
